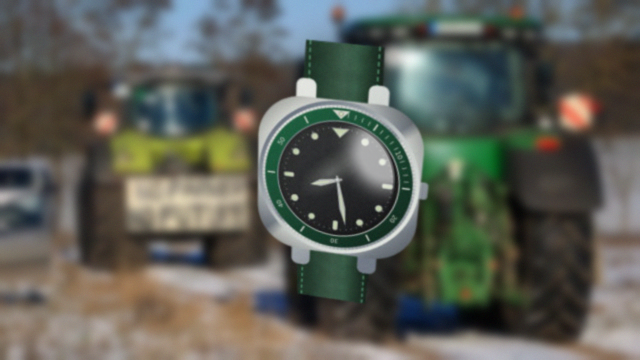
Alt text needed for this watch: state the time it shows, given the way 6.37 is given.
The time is 8.28
